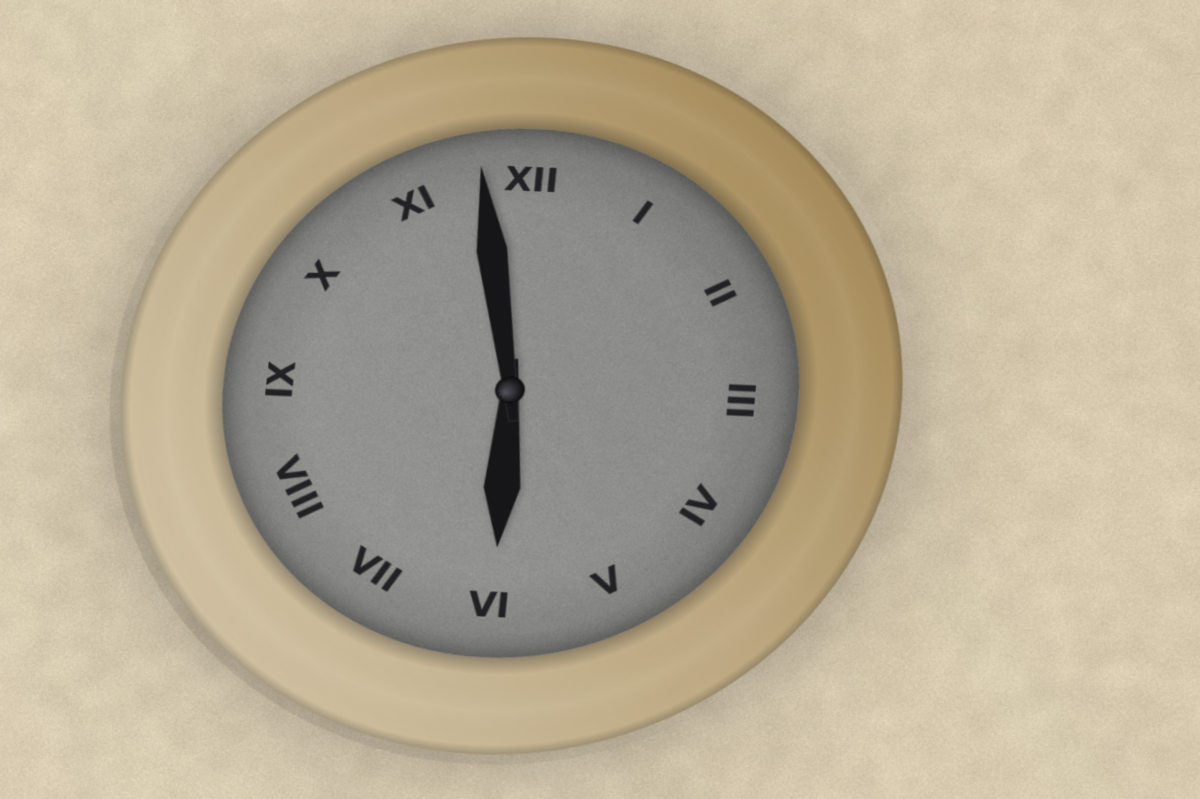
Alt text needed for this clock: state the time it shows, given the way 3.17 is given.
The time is 5.58
